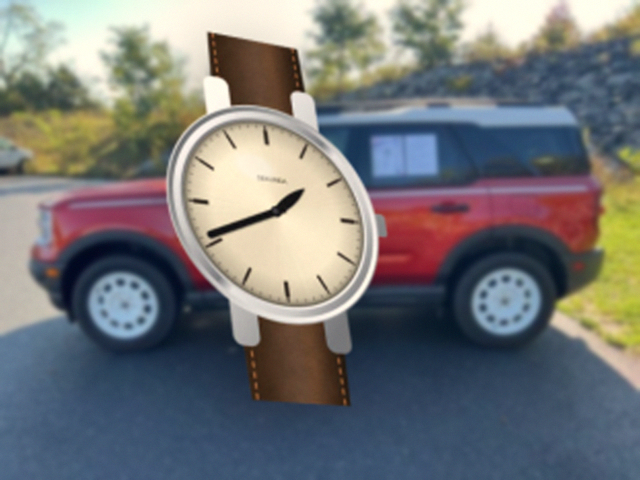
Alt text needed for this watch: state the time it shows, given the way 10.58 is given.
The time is 1.41
